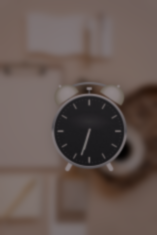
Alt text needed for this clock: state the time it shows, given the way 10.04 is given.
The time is 6.33
